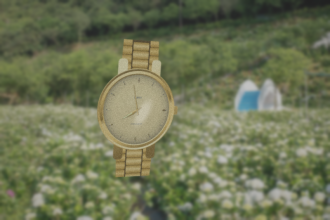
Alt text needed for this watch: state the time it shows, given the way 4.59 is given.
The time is 7.58
